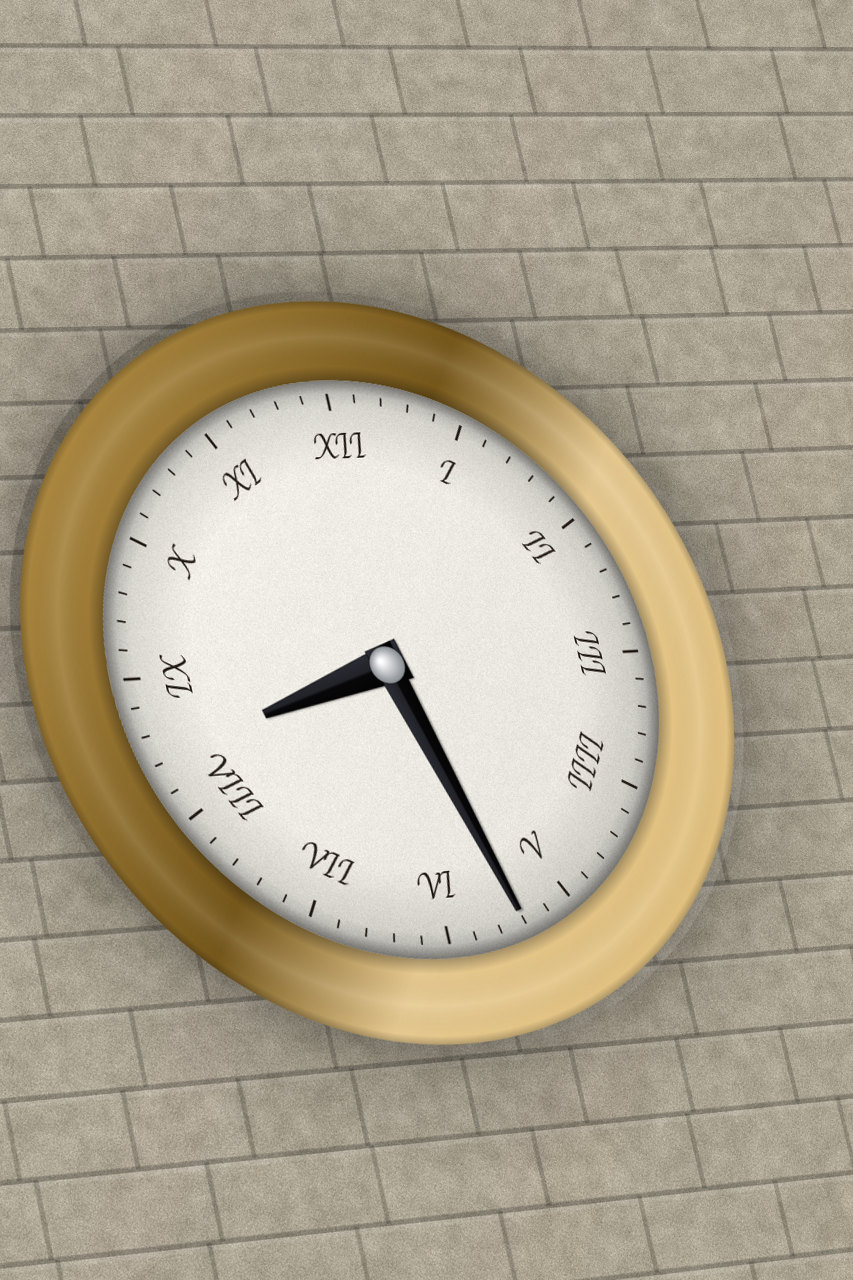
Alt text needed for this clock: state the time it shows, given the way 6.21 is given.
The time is 8.27
